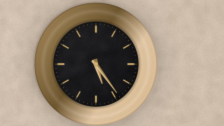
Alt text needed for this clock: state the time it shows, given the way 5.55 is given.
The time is 5.24
